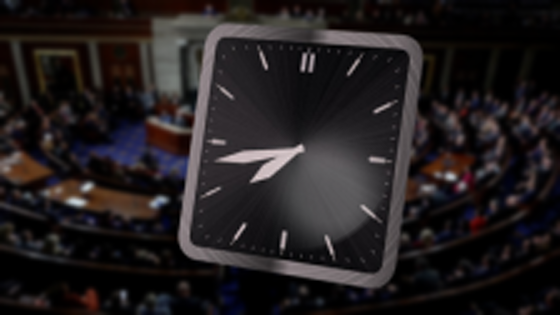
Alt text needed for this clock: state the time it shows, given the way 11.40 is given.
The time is 7.43
